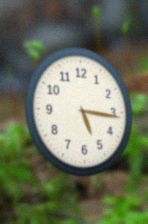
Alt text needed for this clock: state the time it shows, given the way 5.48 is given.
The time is 5.16
